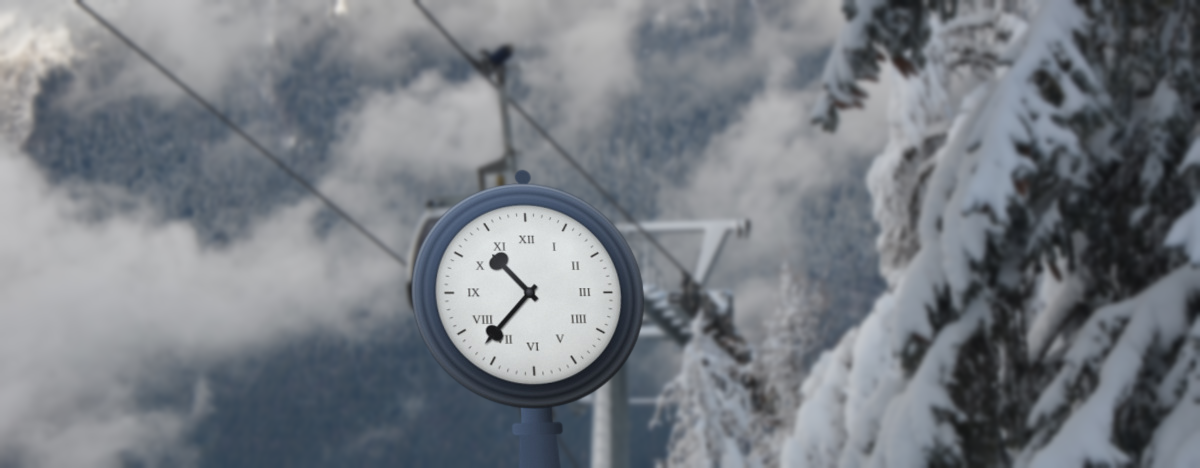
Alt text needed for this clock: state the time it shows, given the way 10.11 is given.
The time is 10.37
